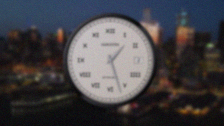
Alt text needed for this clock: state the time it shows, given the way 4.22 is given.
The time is 1.27
